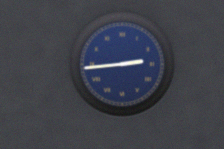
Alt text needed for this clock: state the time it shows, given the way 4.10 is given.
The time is 2.44
